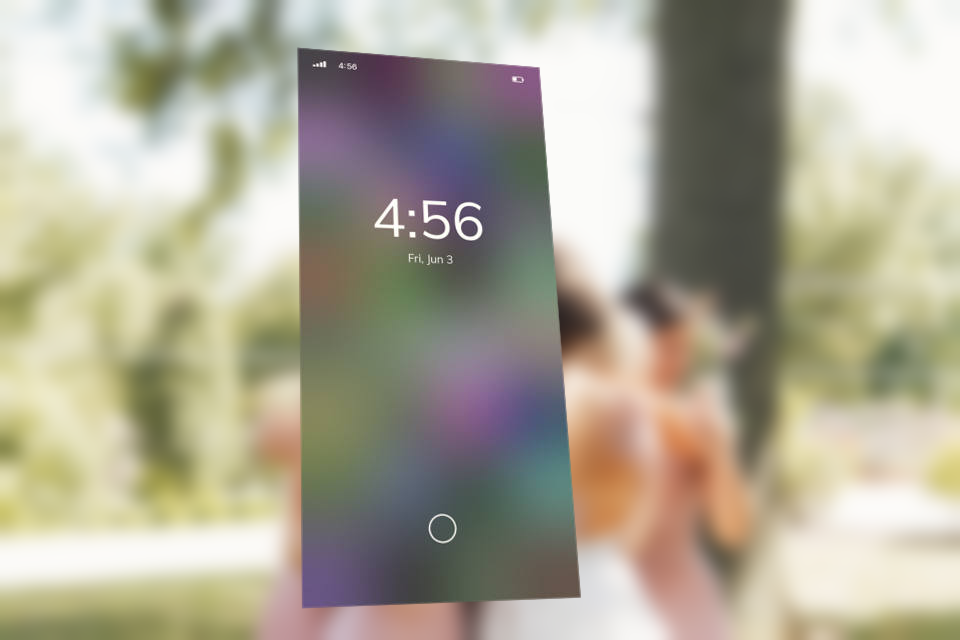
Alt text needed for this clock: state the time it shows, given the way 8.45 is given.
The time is 4.56
